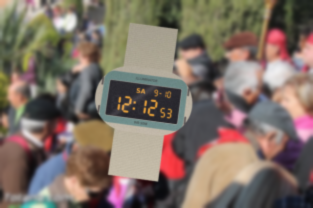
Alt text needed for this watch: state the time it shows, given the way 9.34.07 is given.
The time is 12.12.53
